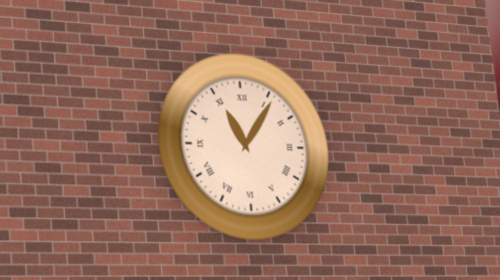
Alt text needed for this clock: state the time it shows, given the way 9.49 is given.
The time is 11.06
